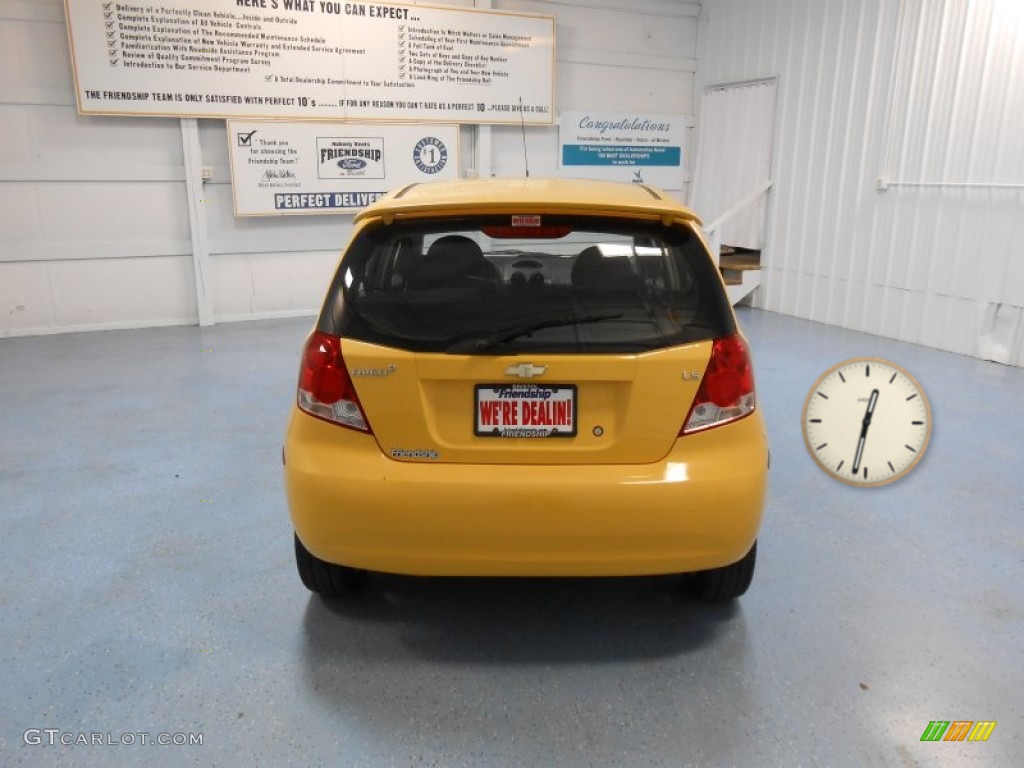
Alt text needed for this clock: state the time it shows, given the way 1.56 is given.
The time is 12.32
